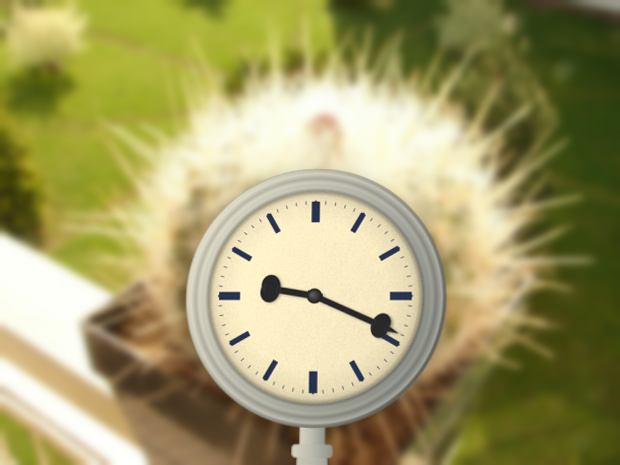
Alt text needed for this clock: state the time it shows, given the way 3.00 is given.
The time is 9.19
